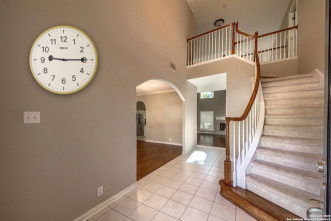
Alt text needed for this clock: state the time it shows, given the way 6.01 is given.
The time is 9.15
